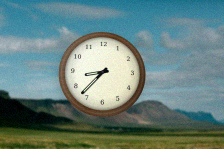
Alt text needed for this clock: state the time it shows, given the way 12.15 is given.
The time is 8.37
